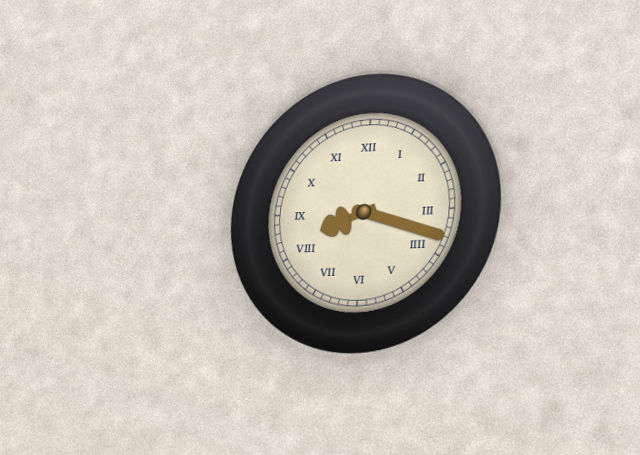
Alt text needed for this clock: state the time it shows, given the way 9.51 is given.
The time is 8.18
